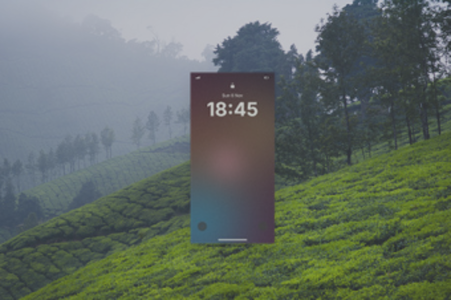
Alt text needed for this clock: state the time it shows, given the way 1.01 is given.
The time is 18.45
